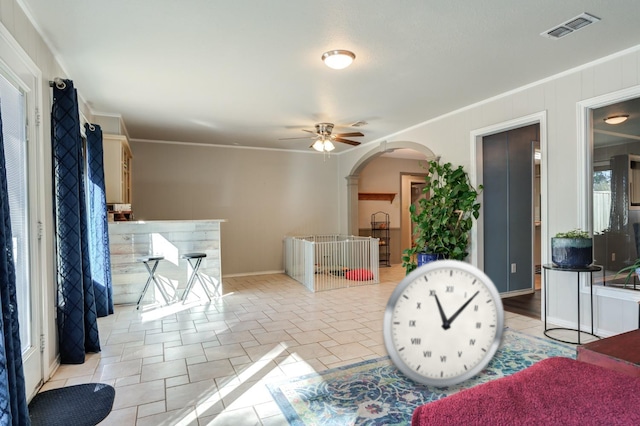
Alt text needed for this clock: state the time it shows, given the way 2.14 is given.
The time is 11.07
